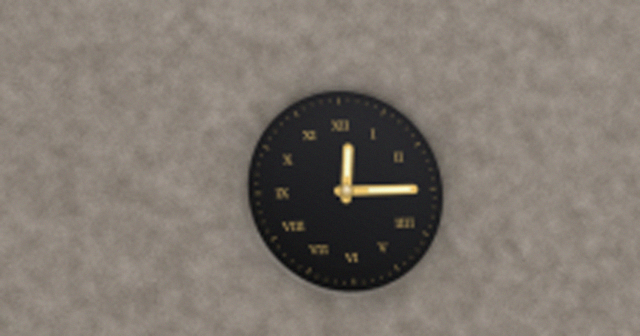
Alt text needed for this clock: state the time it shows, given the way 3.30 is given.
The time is 12.15
